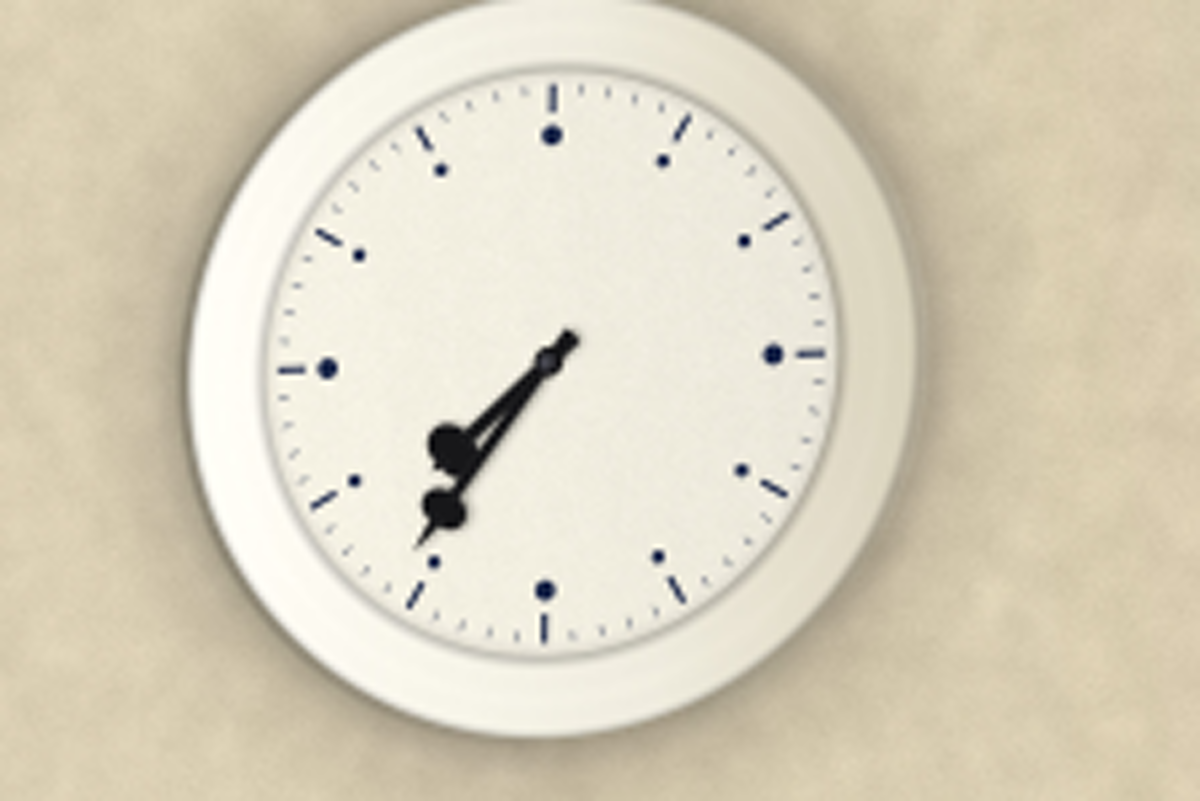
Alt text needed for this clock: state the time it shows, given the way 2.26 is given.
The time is 7.36
